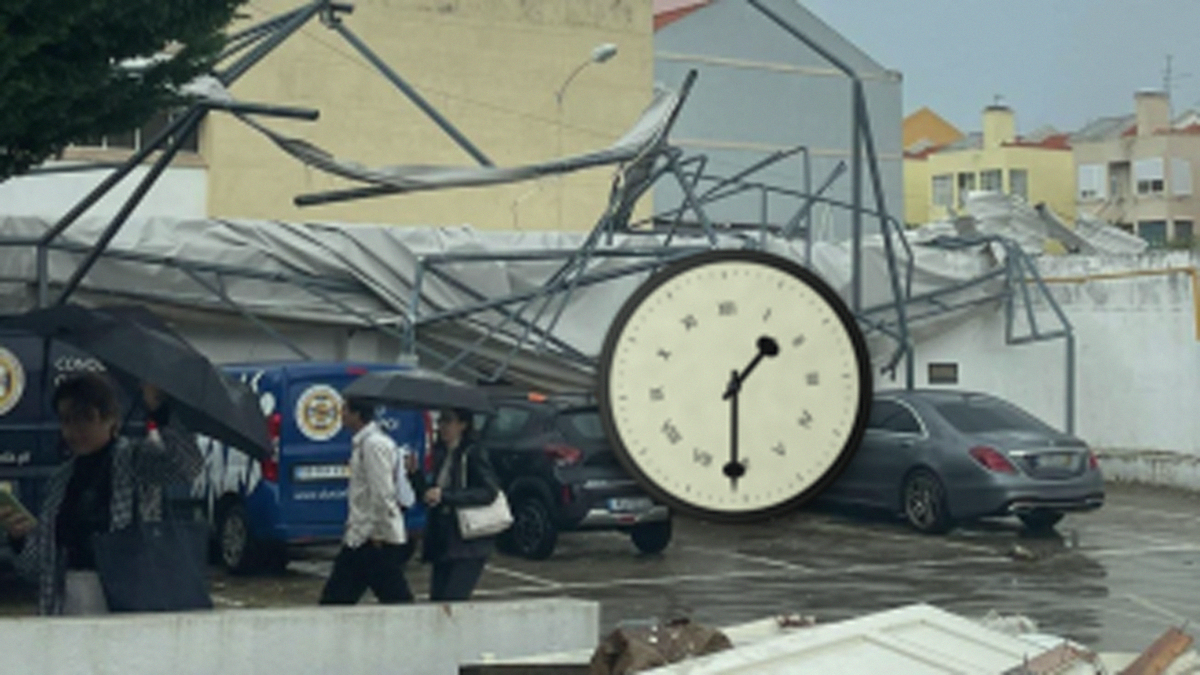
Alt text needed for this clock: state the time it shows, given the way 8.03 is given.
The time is 1.31
